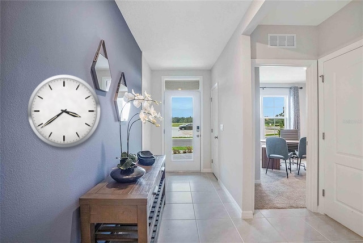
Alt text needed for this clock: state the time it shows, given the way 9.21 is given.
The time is 3.39
